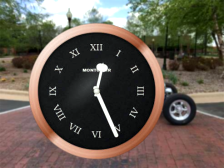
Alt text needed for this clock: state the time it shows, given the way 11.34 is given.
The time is 12.26
